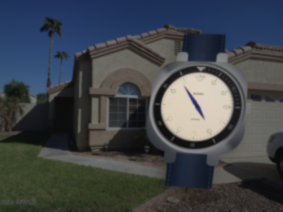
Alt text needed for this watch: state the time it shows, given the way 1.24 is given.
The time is 4.54
